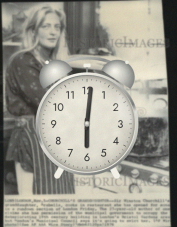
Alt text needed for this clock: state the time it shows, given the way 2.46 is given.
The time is 6.01
